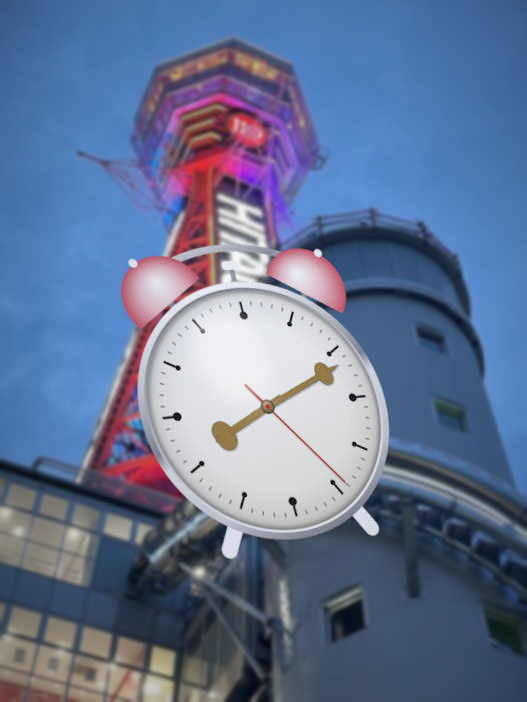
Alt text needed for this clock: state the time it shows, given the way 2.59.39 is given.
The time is 8.11.24
